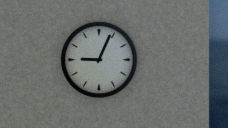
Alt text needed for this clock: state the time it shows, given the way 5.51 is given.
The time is 9.04
